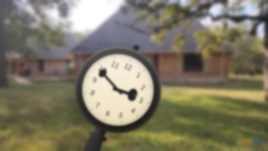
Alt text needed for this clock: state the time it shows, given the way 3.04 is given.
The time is 2.49
